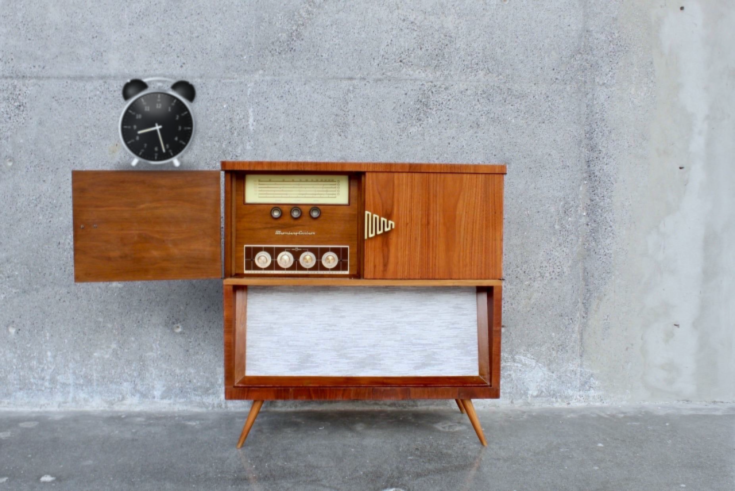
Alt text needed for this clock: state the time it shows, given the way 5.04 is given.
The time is 8.27
